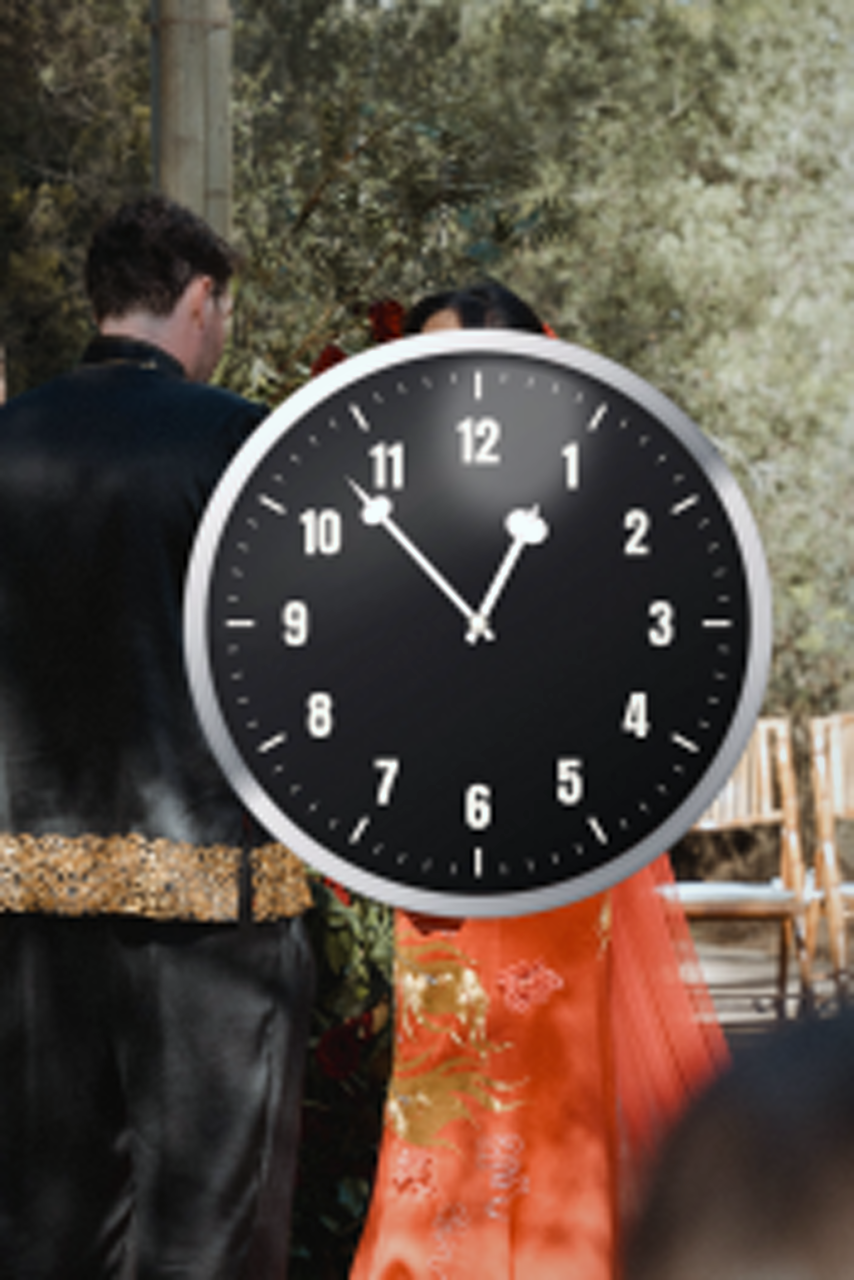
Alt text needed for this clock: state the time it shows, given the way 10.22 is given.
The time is 12.53
